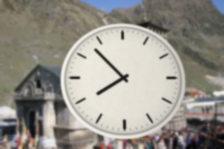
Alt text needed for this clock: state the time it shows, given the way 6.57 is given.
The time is 7.53
